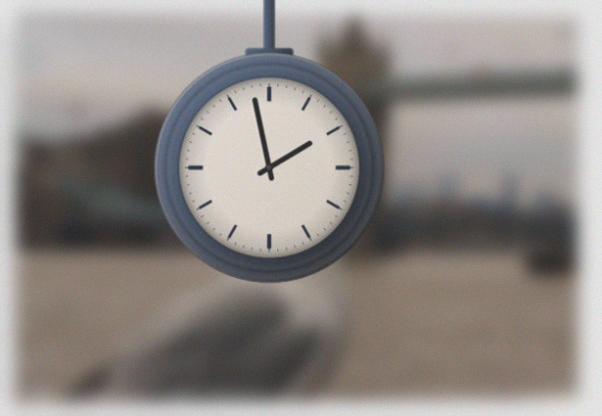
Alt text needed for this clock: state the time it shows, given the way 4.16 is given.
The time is 1.58
